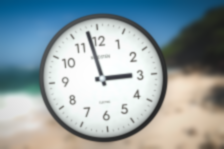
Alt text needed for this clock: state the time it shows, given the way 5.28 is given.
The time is 2.58
